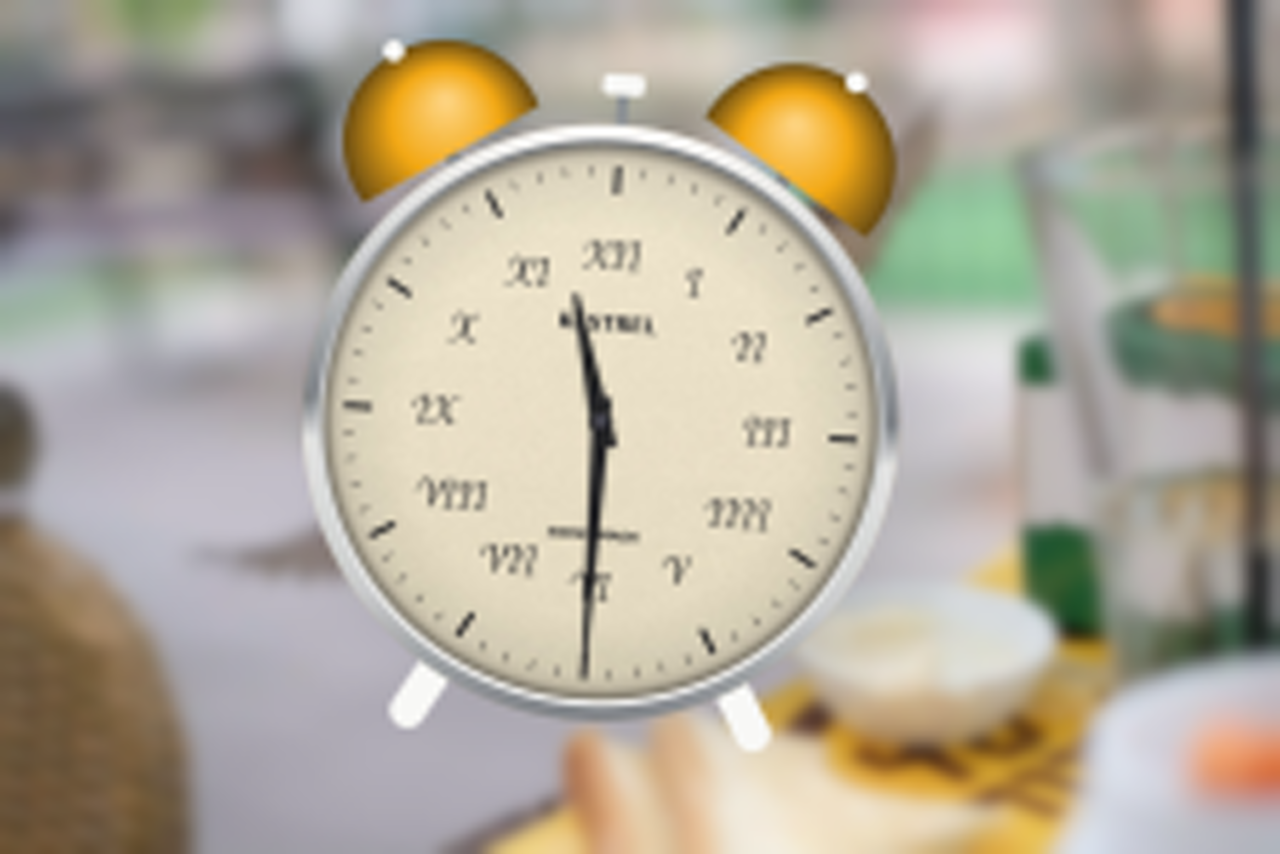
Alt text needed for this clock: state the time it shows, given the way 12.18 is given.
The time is 11.30
